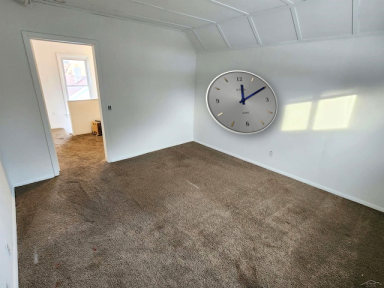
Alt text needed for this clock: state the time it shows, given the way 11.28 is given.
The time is 12.10
